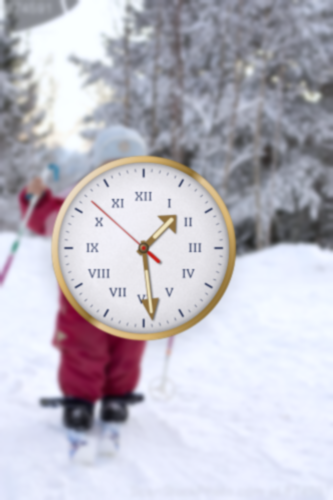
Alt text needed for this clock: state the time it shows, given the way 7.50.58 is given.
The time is 1.28.52
